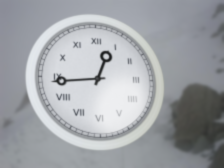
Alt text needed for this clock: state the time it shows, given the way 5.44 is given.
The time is 12.44
